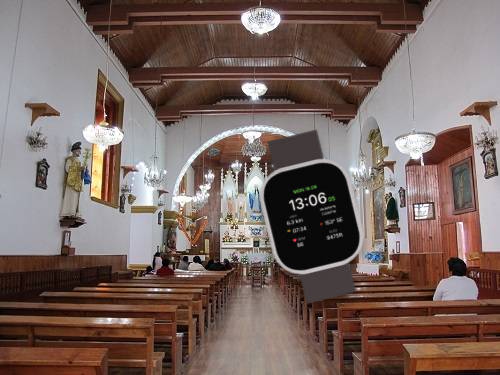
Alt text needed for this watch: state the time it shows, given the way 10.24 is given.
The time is 13.06
